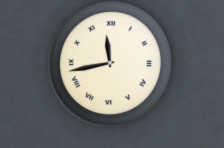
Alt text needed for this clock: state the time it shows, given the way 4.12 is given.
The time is 11.43
